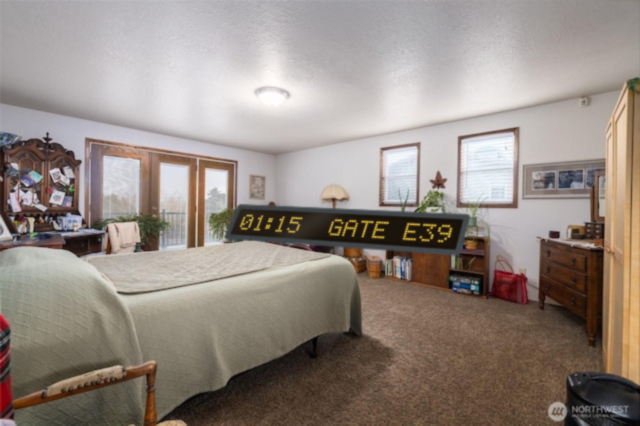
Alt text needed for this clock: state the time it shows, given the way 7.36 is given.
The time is 1.15
